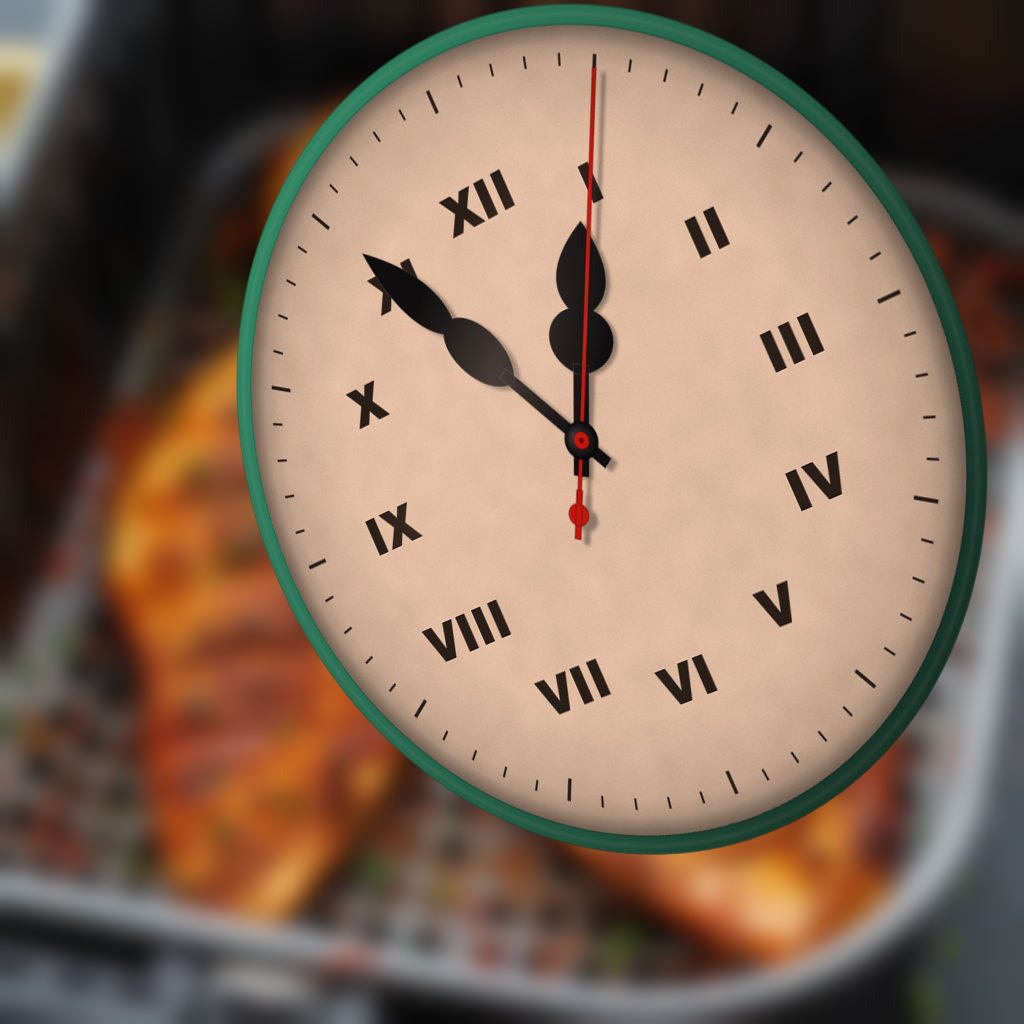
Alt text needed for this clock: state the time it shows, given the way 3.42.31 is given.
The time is 12.55.05
